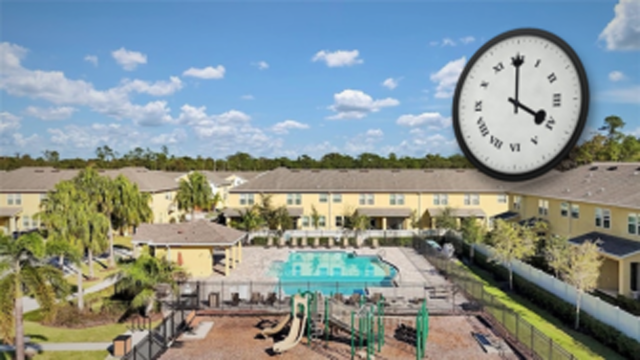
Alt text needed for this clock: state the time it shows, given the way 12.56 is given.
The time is 4.00
